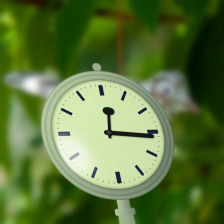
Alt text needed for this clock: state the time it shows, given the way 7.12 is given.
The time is 12.16
